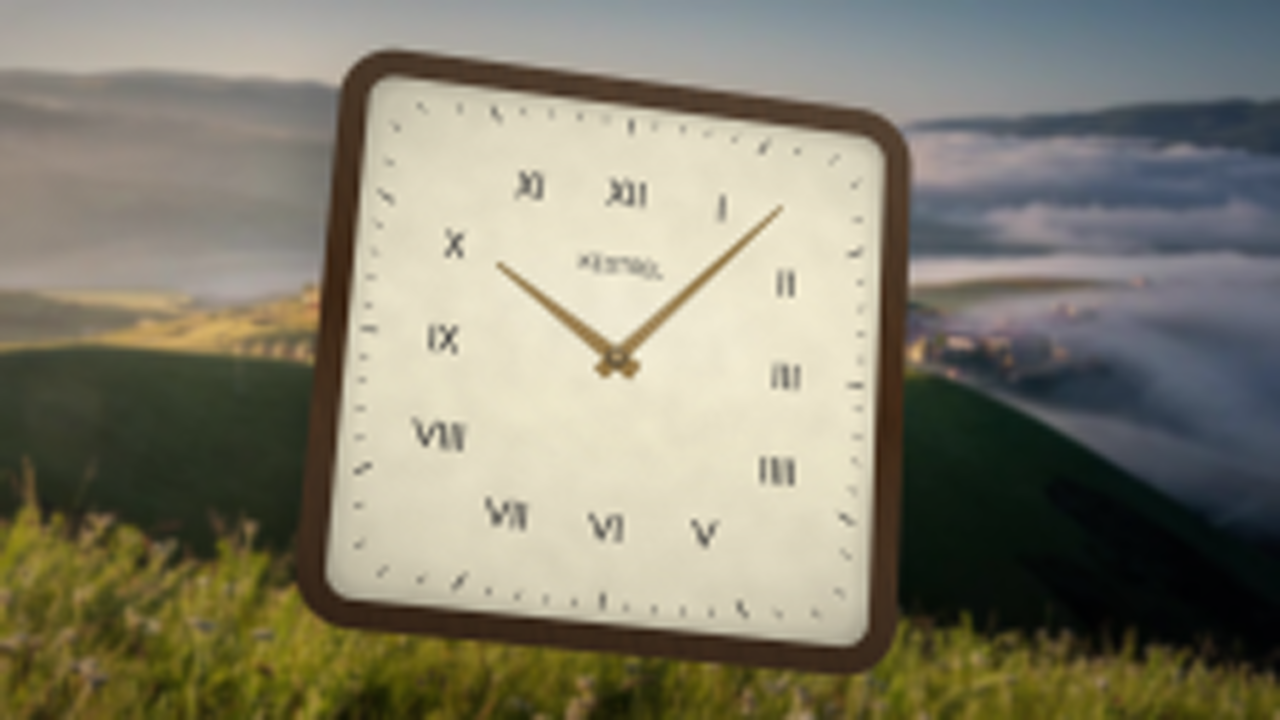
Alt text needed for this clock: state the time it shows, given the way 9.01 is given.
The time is 10.07
